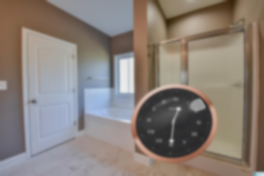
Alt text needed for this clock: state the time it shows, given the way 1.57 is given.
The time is 12.30
